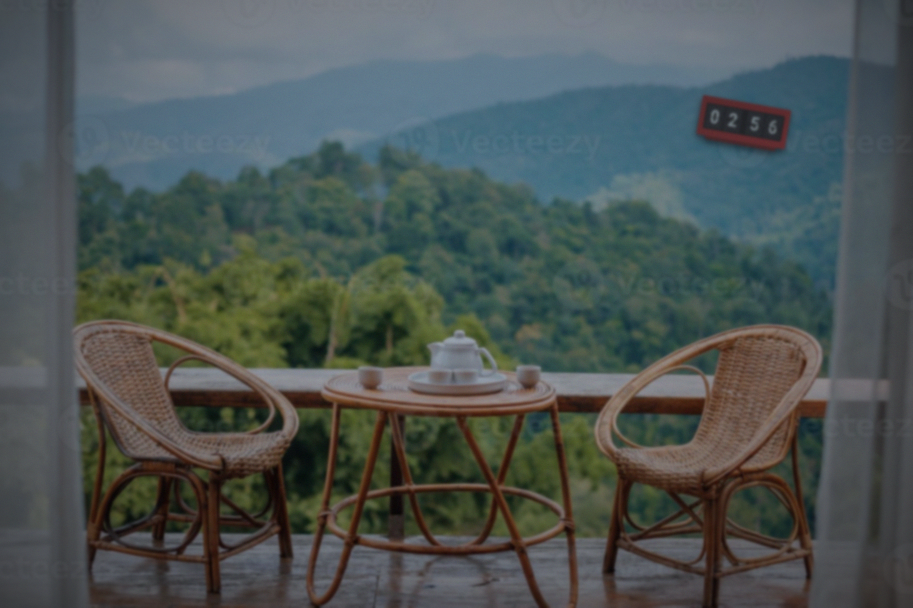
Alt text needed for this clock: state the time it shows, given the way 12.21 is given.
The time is 2.56
